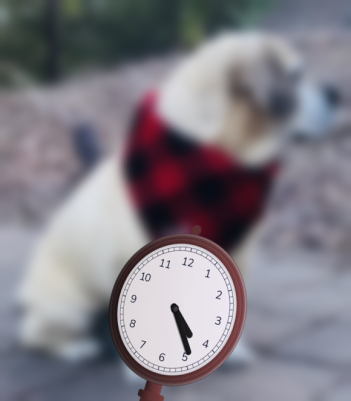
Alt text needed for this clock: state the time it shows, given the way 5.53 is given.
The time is 4.24
